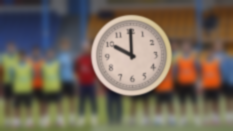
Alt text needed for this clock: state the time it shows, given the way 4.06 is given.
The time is 10.00
